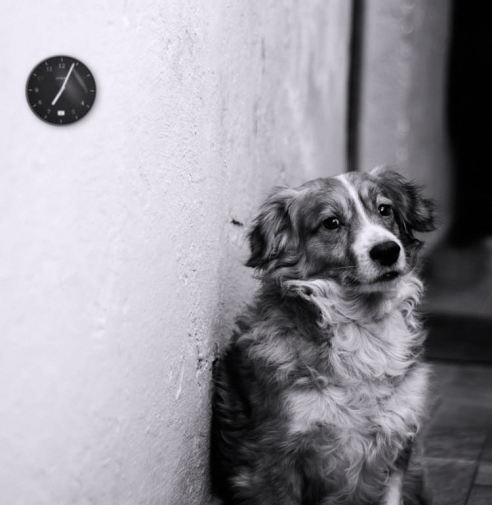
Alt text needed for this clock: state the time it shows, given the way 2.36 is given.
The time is 7.04
